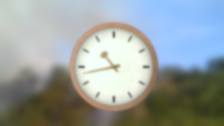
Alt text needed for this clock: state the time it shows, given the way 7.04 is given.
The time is 10.43
